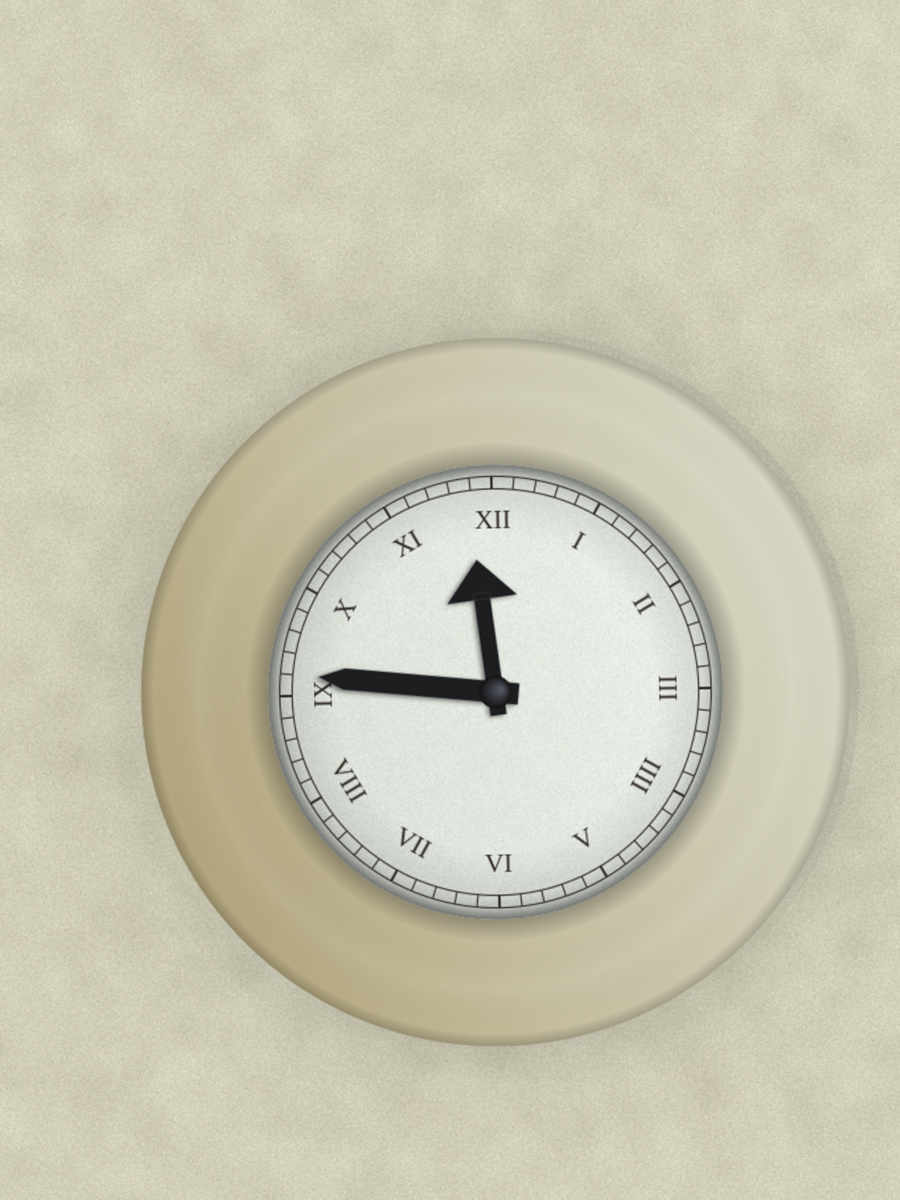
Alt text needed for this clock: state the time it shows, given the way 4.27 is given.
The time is 11.46
